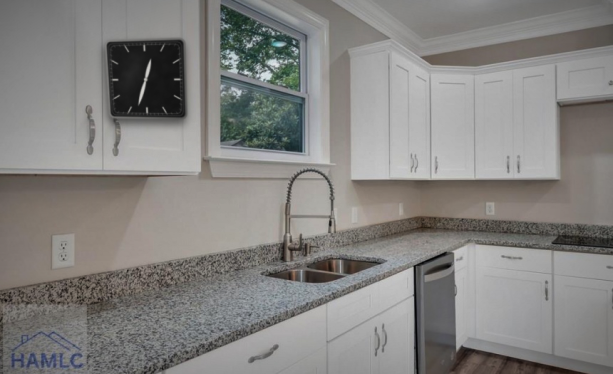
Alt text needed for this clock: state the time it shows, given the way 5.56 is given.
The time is 12.33
